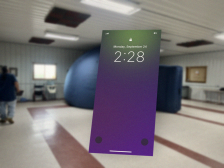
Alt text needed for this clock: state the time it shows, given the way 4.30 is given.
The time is 2.28
